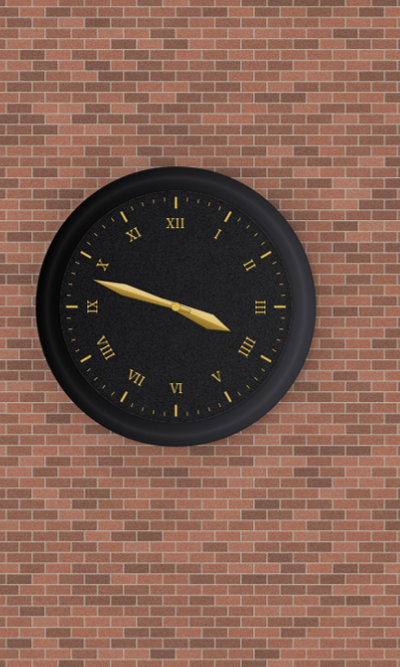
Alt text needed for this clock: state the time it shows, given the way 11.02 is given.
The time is 3.48
